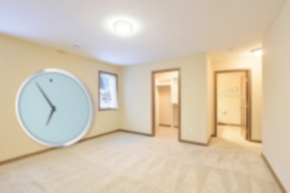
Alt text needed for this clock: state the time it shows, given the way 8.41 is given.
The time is 6.55
